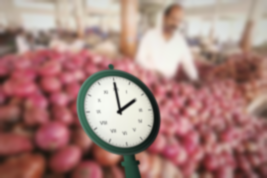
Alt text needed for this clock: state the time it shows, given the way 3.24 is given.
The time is 2.00
